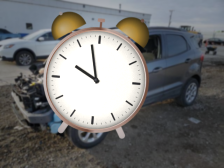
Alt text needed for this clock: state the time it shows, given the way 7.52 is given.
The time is 9.58
